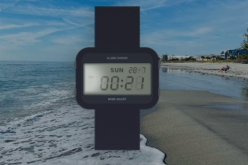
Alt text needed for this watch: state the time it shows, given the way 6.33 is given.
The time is 0.21
